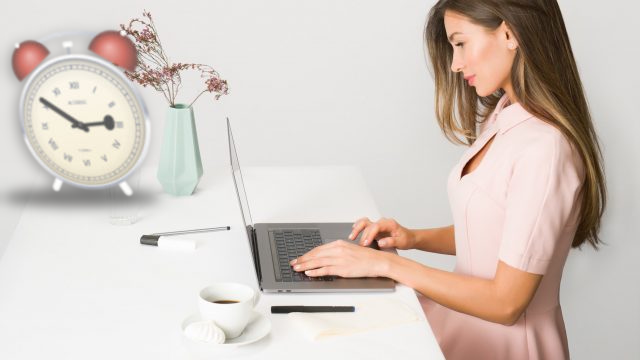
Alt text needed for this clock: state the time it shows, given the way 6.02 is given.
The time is 2.51
